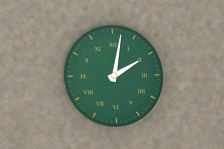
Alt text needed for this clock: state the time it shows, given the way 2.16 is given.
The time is 2.02
